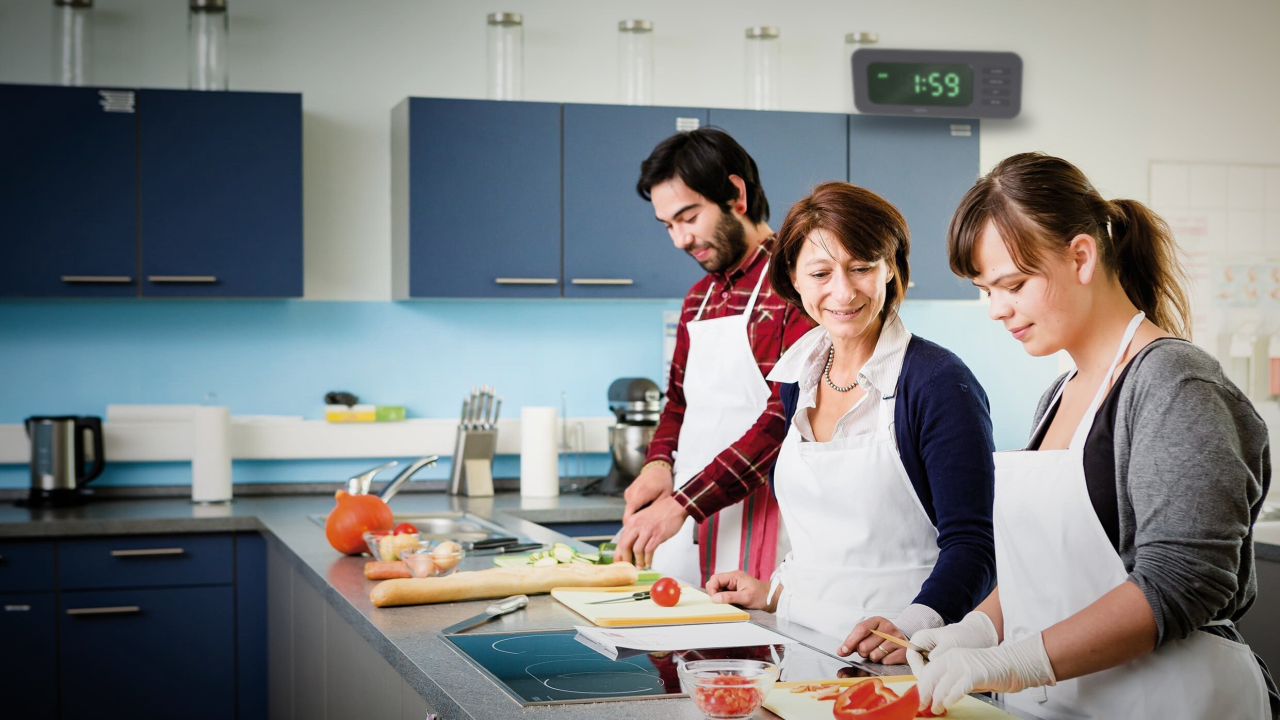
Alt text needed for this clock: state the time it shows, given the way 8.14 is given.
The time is 1.59
